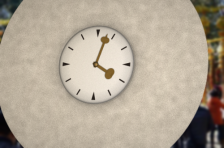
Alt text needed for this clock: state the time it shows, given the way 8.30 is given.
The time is 4.03
